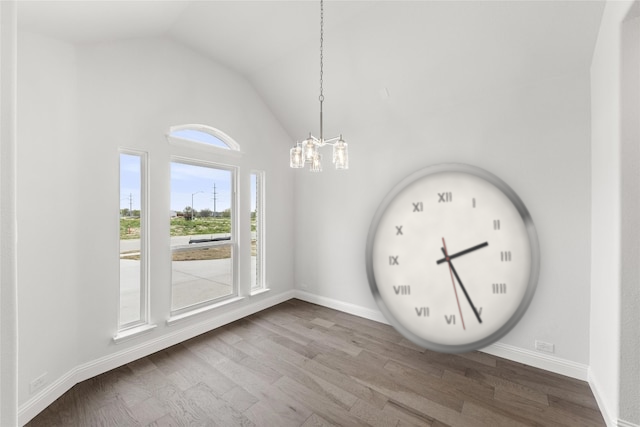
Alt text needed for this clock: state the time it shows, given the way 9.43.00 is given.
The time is 2.25.28
